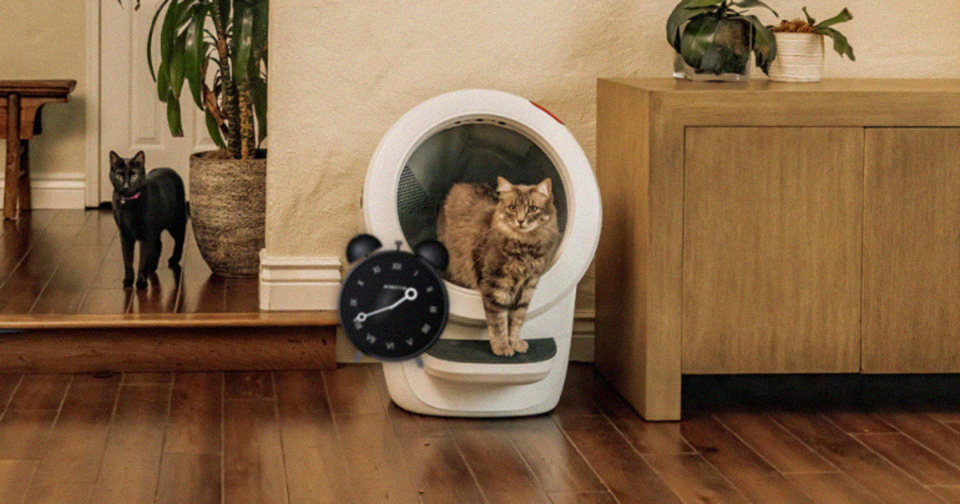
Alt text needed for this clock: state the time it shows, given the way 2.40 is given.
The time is 1.41
